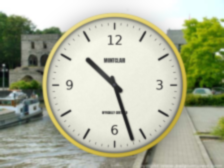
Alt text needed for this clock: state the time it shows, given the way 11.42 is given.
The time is 10.27
